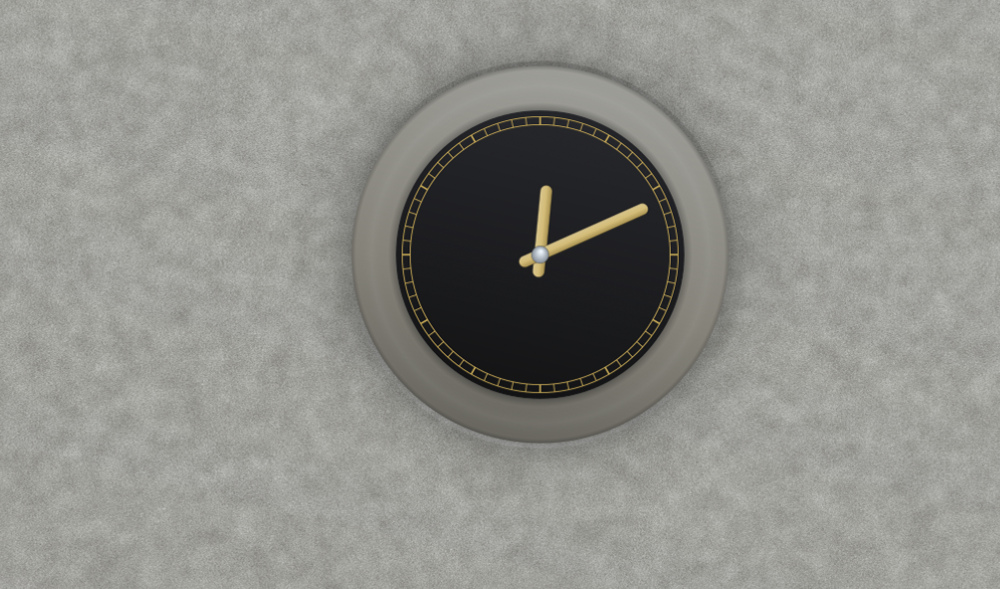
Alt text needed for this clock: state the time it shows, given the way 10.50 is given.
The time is 12.11
